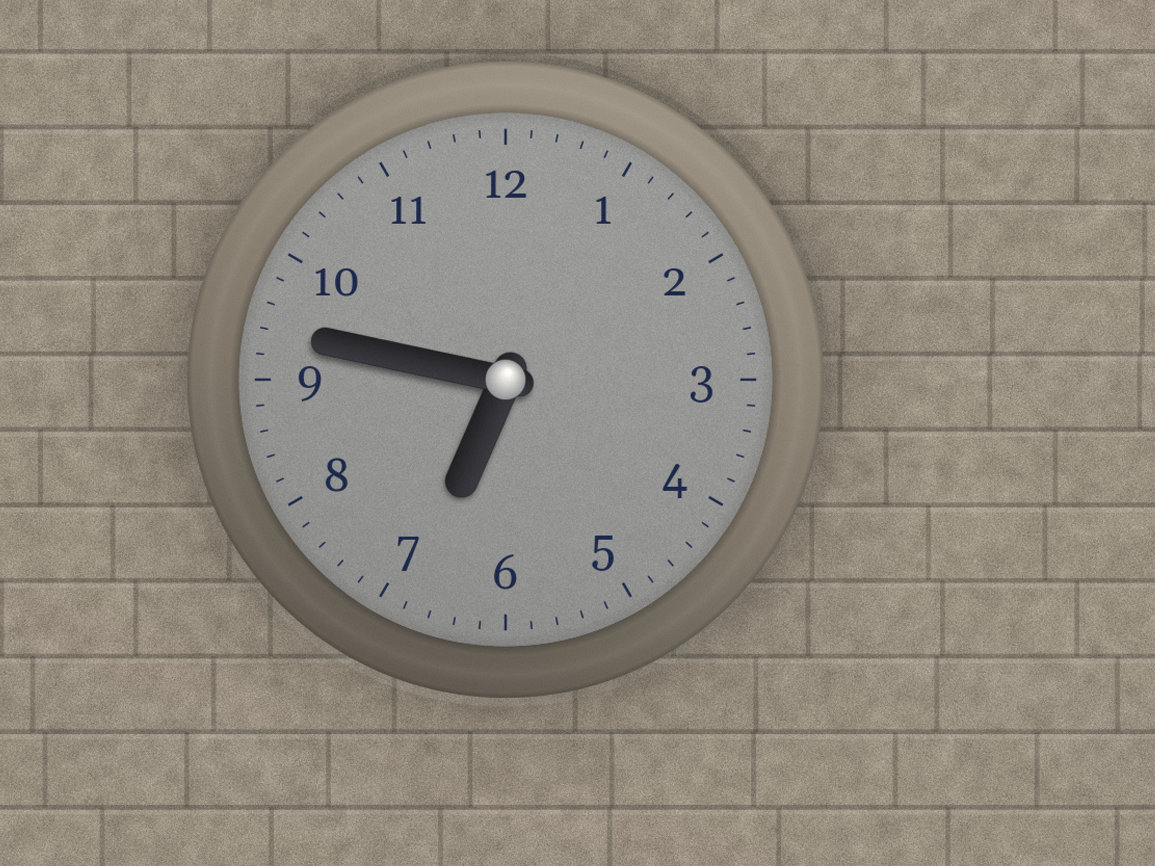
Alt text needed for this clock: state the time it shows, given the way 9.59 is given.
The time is 6.47
